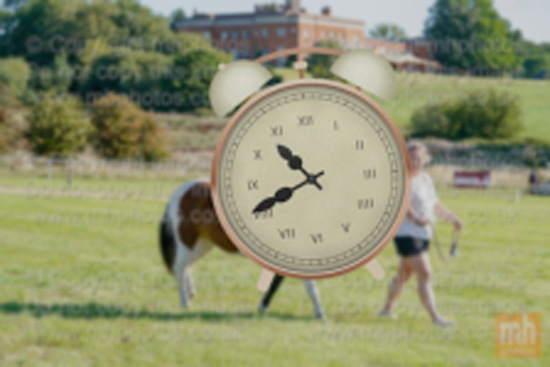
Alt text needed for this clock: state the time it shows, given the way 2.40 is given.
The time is 10.41
